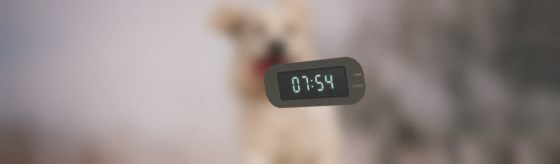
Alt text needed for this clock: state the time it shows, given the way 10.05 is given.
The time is 7.54
